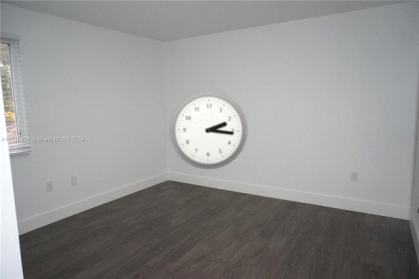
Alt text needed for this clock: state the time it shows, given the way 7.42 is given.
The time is 2.16
